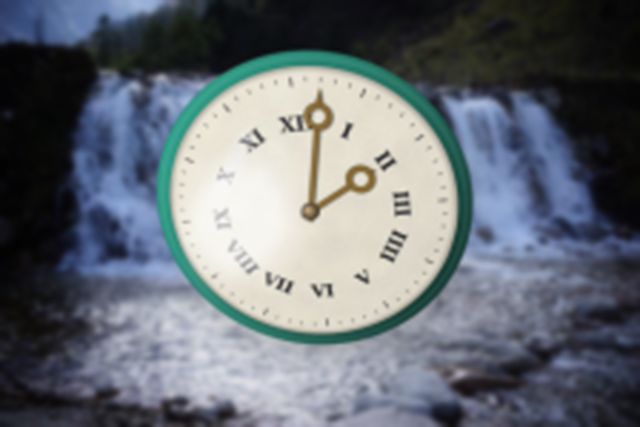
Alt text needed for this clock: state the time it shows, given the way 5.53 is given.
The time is 2.02
